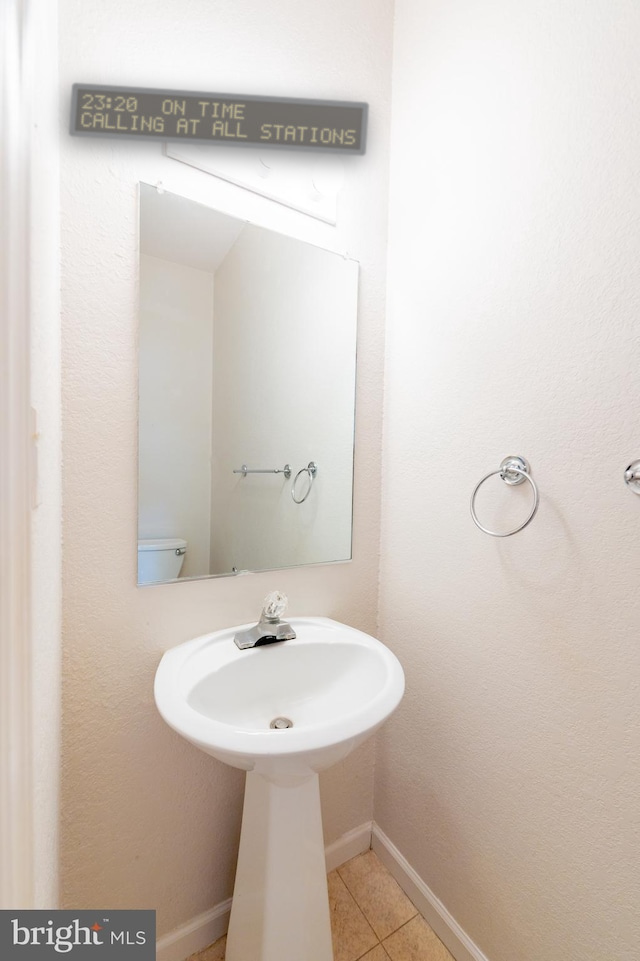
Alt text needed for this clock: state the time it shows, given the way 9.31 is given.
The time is 23.20
